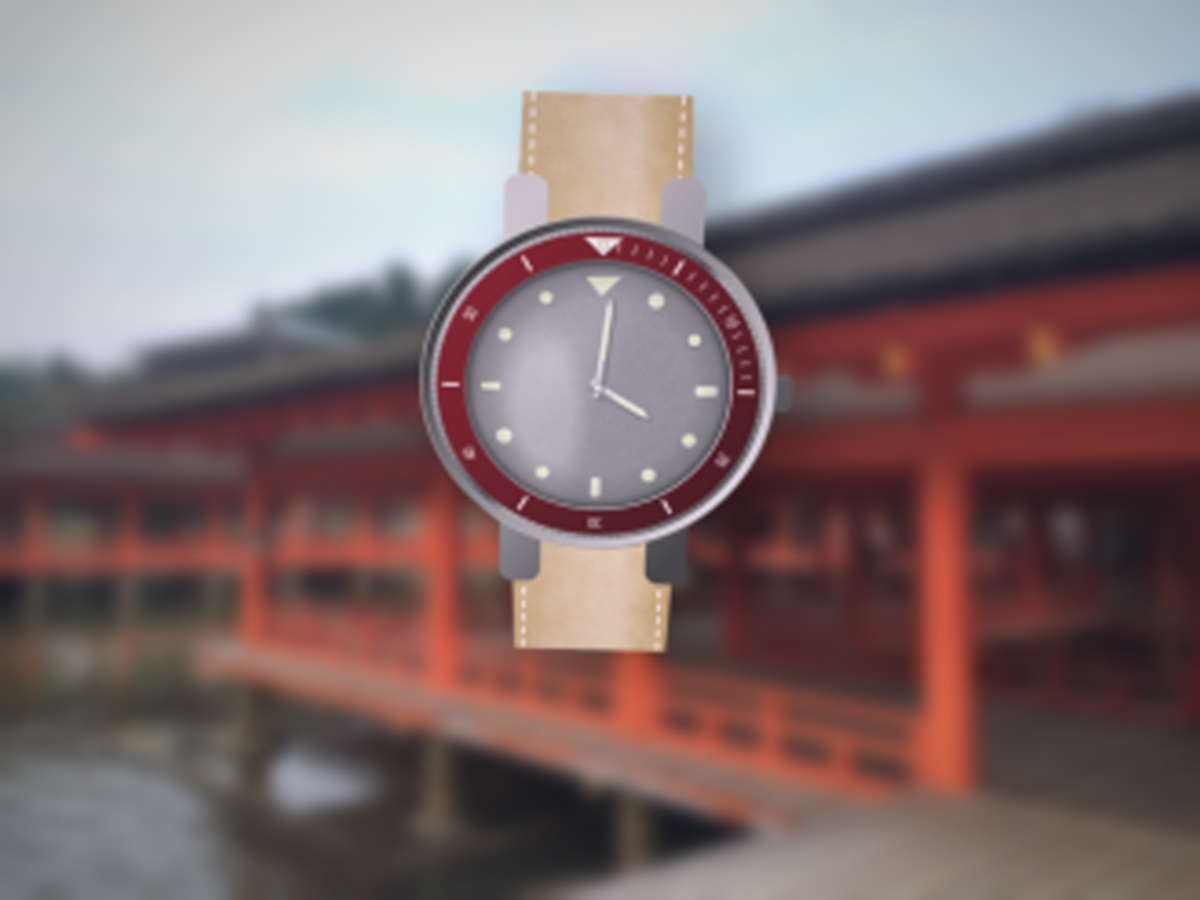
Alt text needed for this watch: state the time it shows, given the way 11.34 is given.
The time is 4.01
